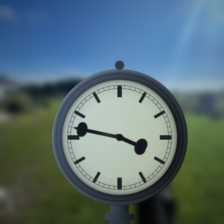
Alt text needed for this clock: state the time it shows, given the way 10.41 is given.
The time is 3.47
